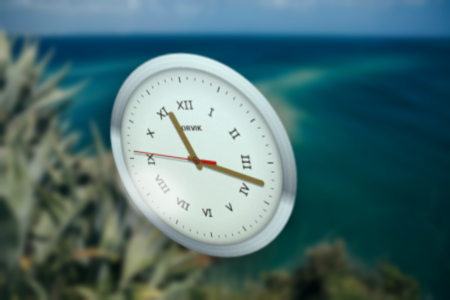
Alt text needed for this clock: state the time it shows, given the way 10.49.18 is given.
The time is 11.17.46
